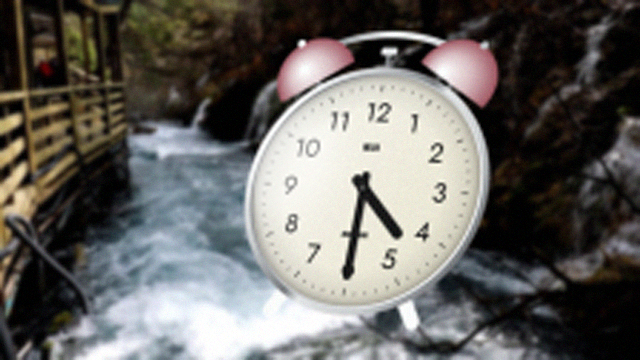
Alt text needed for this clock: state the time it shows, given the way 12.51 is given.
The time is 4.30
